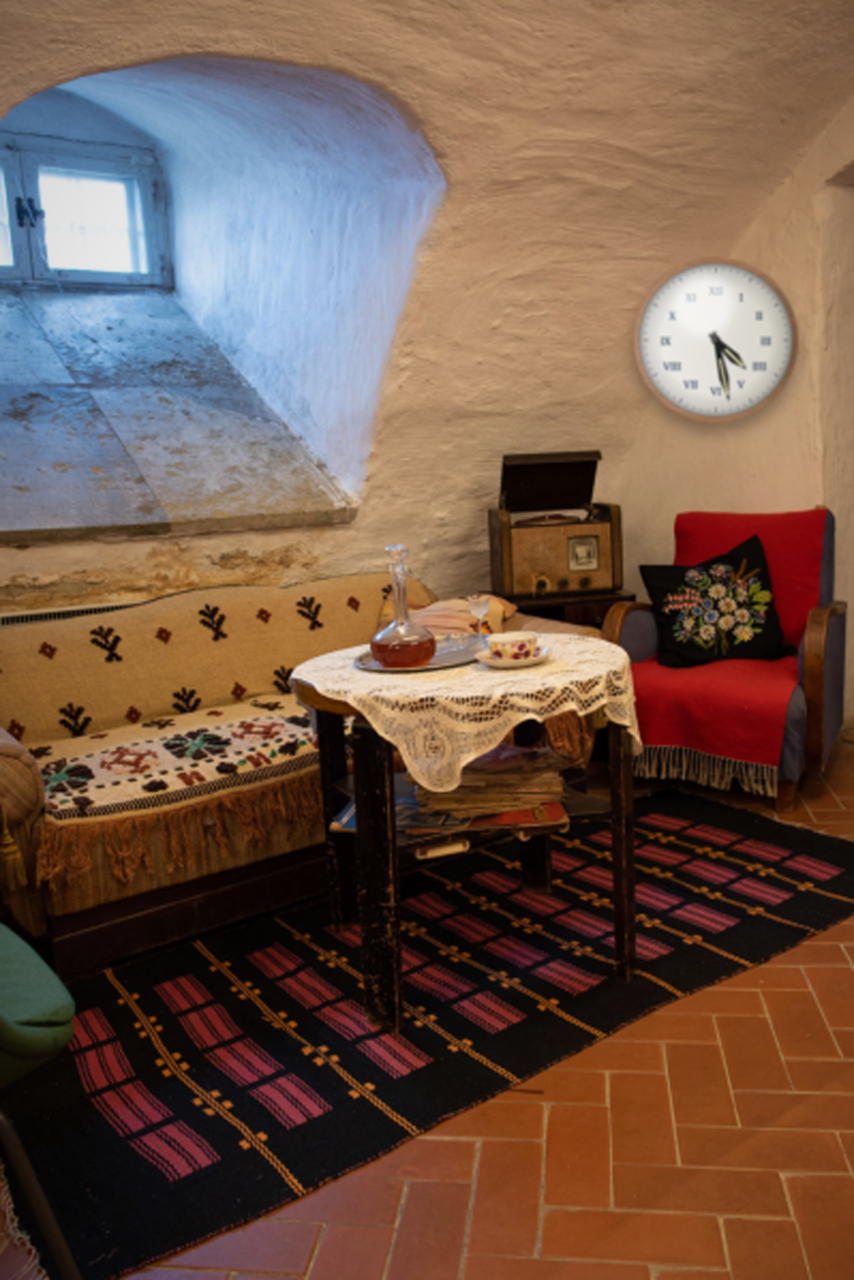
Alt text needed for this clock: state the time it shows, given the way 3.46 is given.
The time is 4.28
